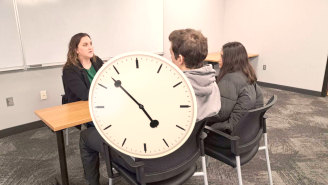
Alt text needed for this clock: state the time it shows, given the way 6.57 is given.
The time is 4.53
